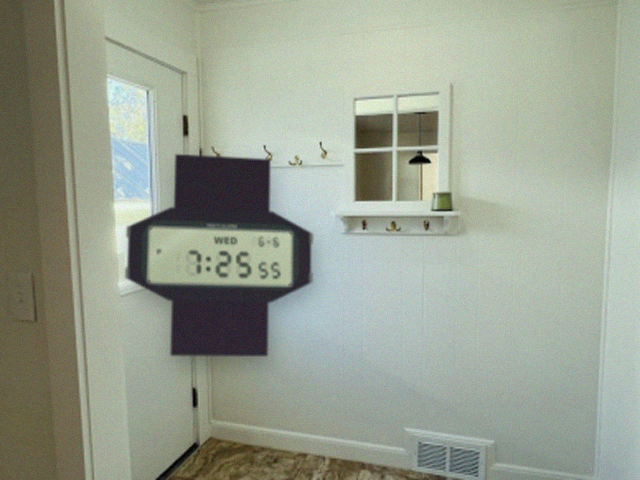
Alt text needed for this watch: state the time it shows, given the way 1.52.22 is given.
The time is 7.25.55
